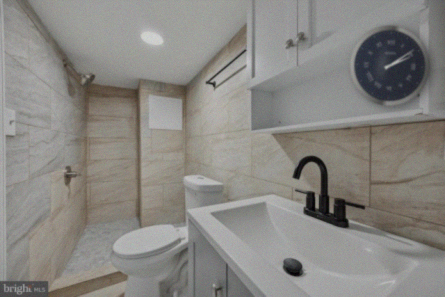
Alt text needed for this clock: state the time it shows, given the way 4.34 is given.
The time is 2.09
